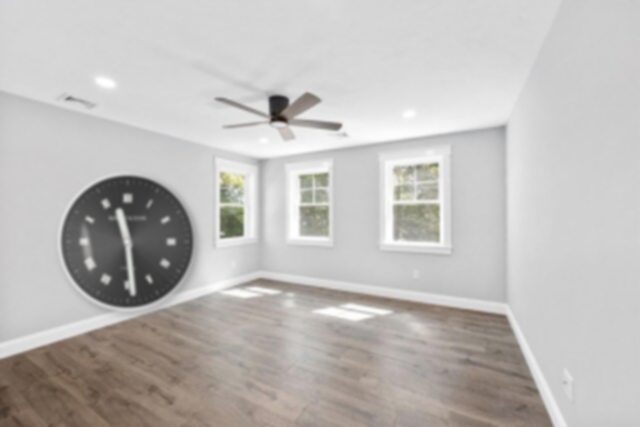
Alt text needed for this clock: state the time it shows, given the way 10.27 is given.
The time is 11.29
